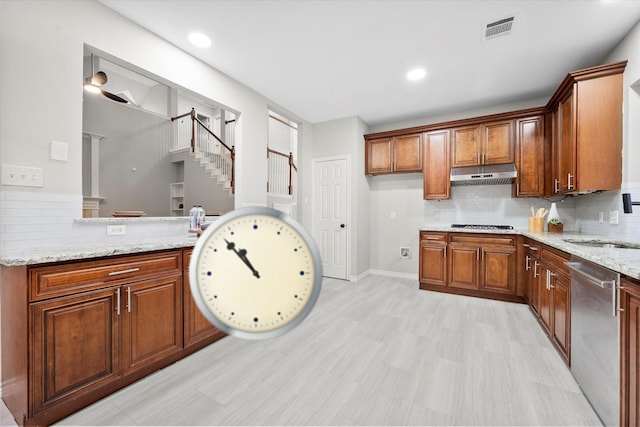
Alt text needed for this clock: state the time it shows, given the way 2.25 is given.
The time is 10.53
